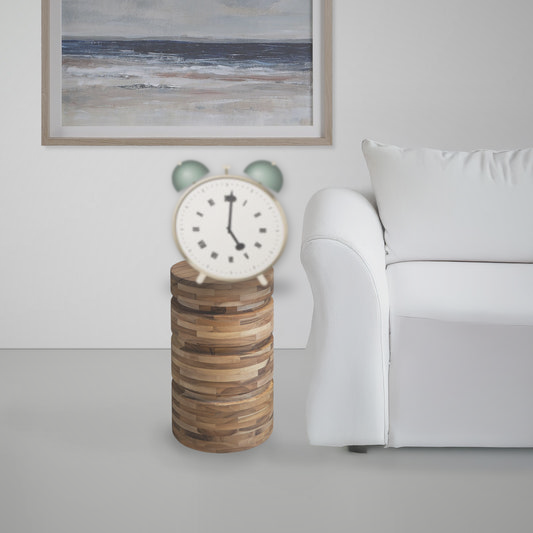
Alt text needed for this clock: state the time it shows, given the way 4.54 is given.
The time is 5.01
